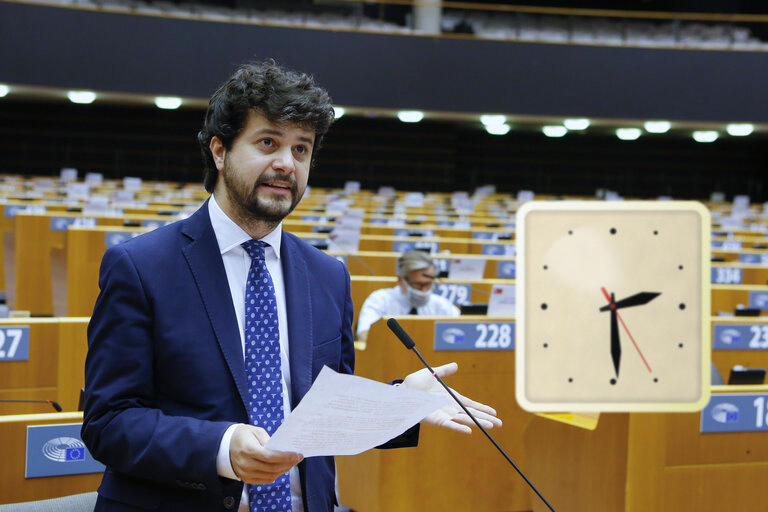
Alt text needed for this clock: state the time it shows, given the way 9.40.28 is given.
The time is 2.29.25
